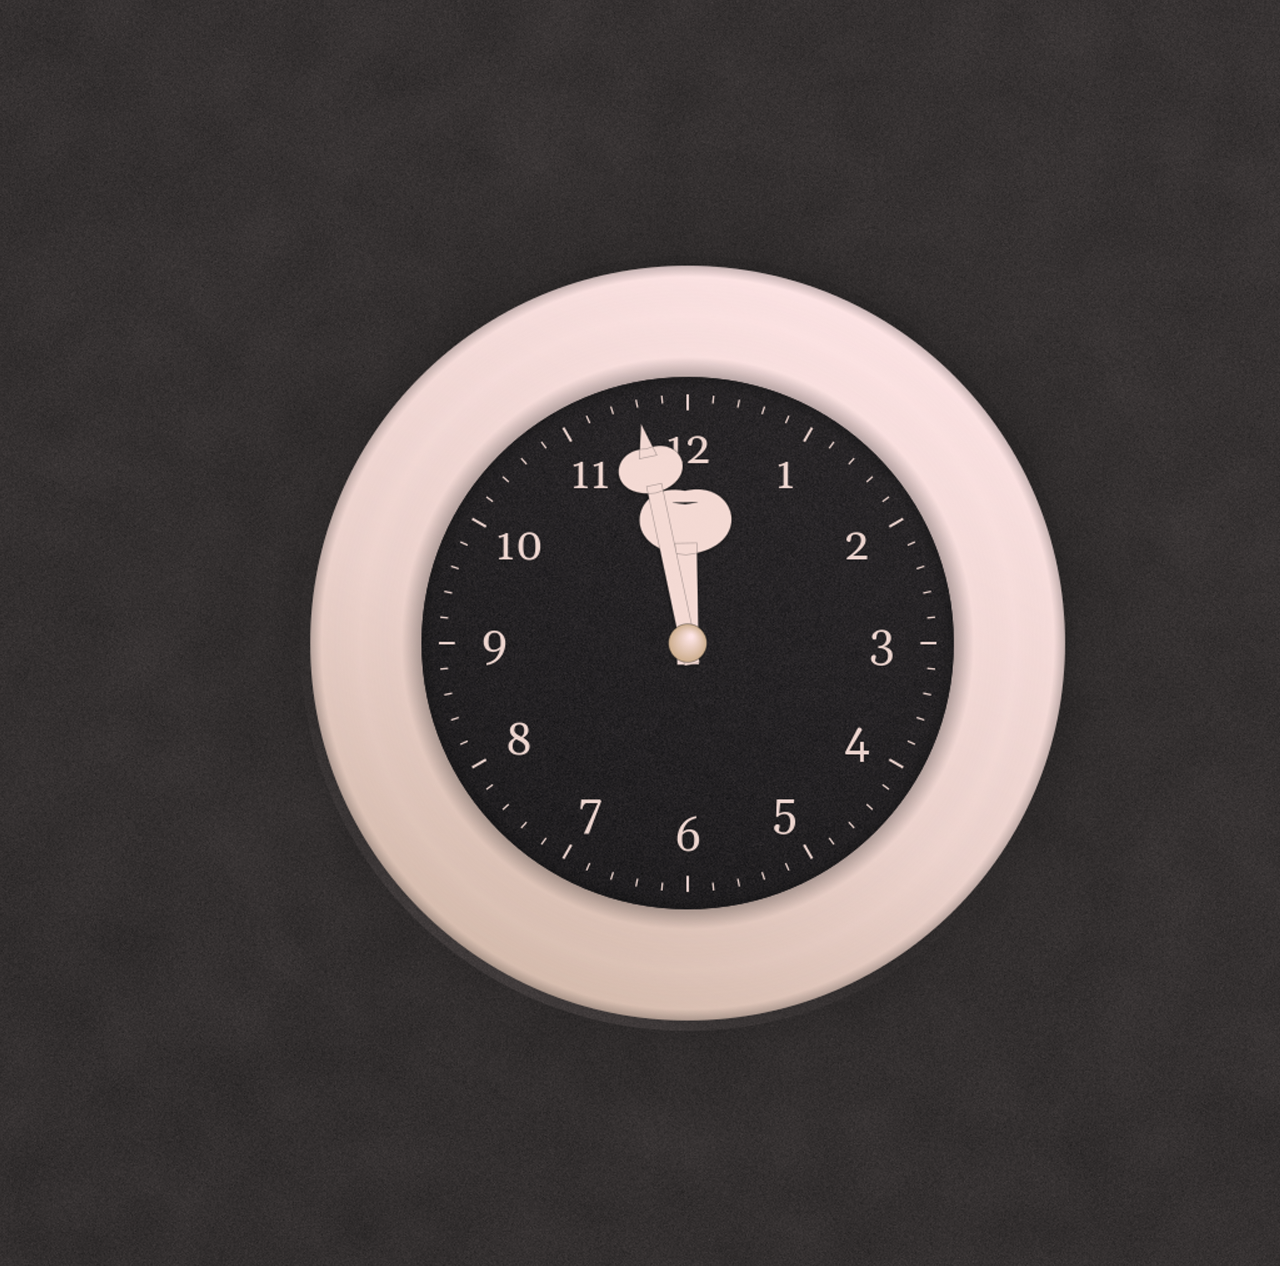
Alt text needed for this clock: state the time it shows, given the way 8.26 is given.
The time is 11.58
